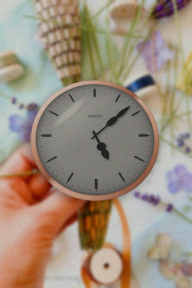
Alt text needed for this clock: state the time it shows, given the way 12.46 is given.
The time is 5.08
